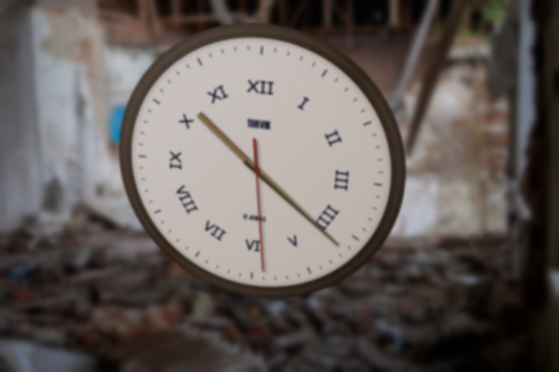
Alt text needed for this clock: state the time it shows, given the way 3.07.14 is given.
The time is 10.21.29
